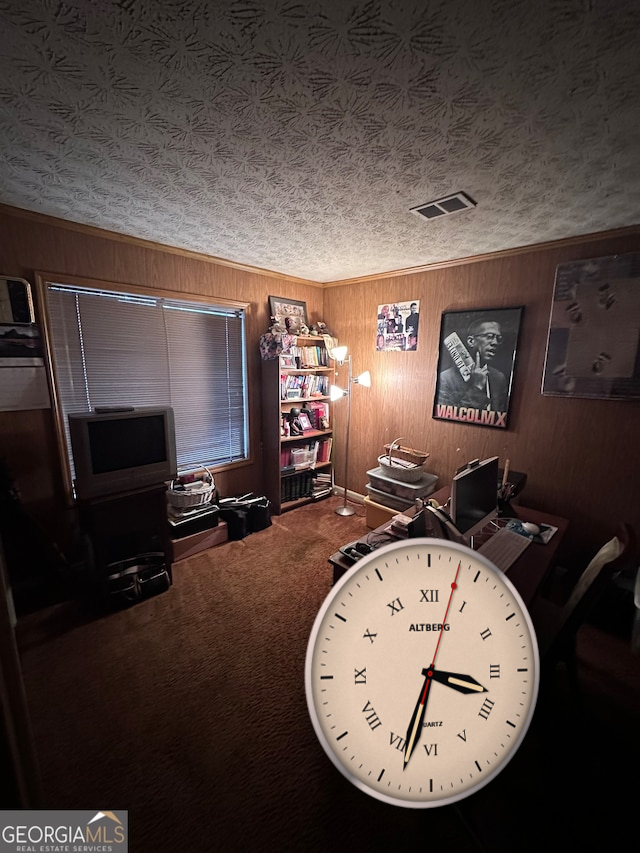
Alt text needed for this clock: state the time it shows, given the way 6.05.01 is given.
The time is 3.33.03
